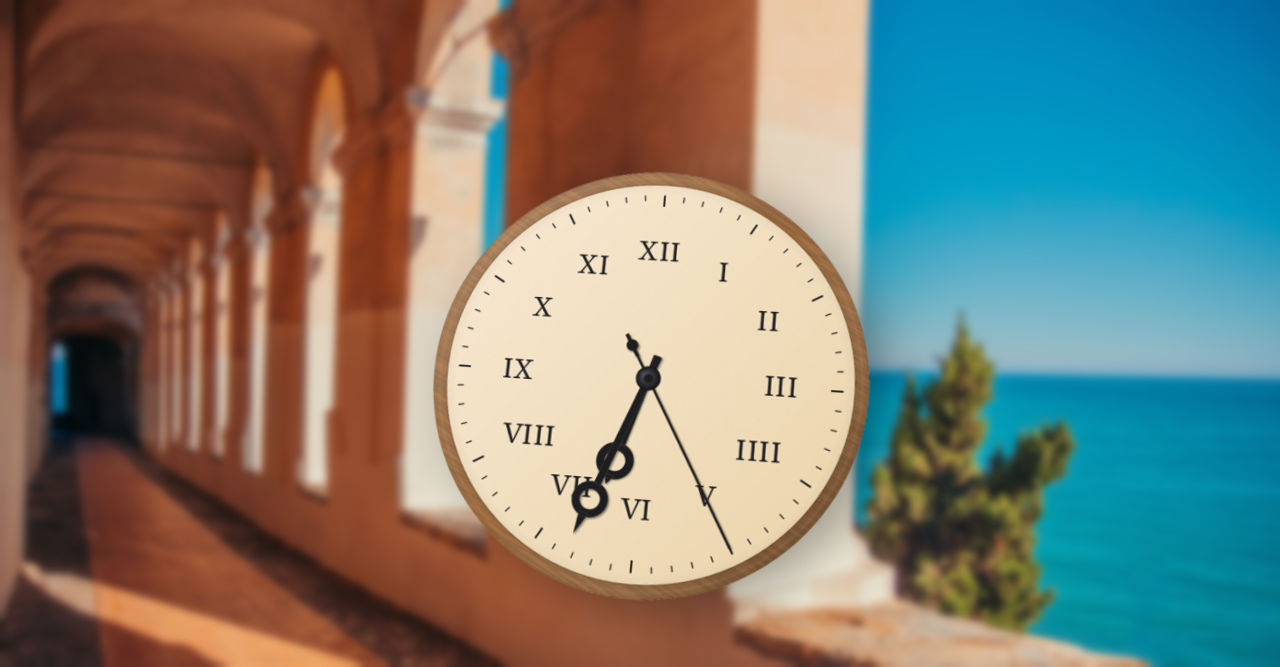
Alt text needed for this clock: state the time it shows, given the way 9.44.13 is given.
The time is 6.33.25
